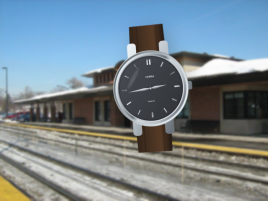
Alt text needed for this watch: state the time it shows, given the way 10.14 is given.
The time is 2.44
